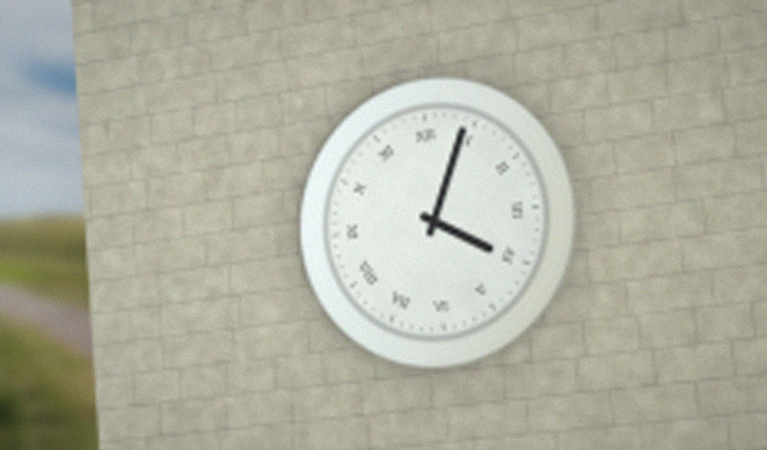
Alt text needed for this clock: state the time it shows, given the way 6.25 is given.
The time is 4.04
